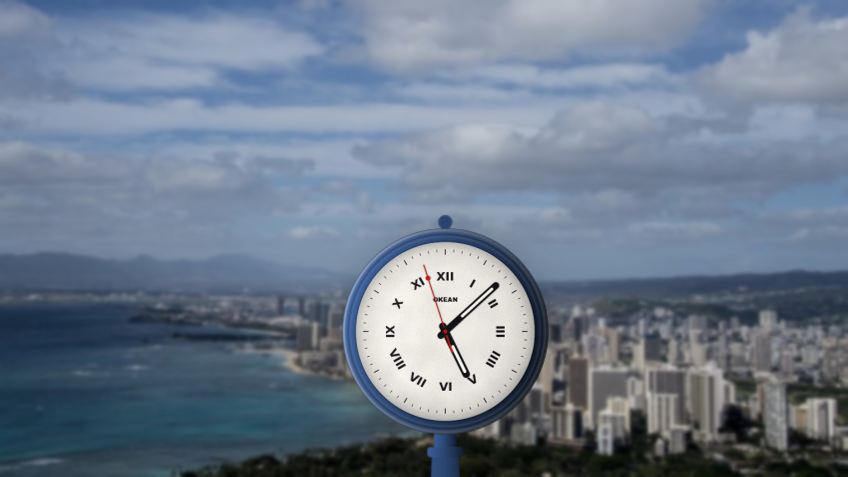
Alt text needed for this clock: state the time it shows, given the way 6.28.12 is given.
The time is 5.07.57
